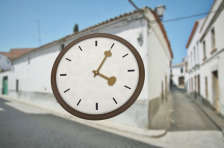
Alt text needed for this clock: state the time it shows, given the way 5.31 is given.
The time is 4.05
